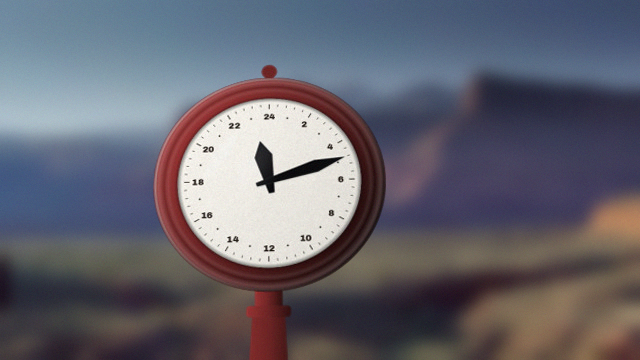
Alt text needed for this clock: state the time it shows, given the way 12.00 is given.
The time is 23.12
